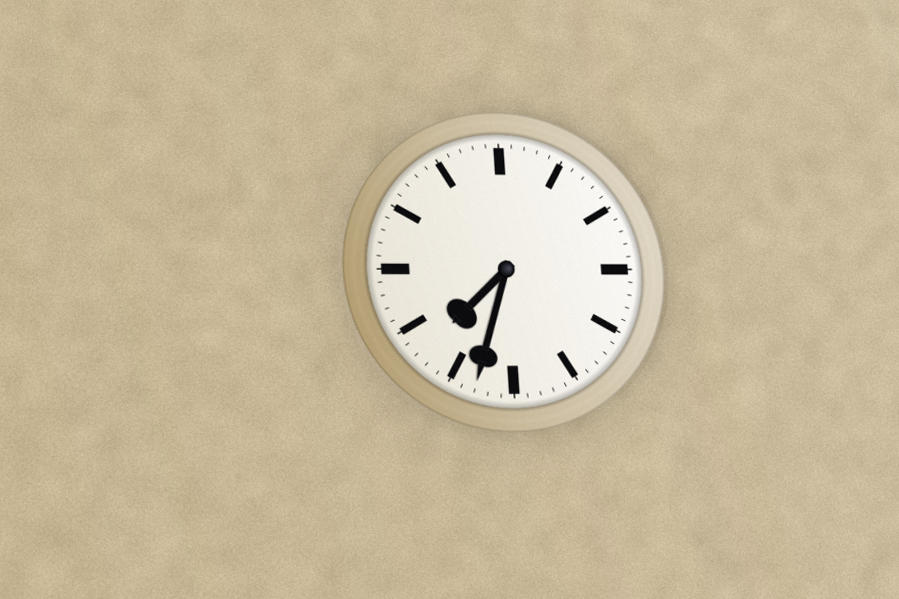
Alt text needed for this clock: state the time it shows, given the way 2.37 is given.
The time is 7.33
